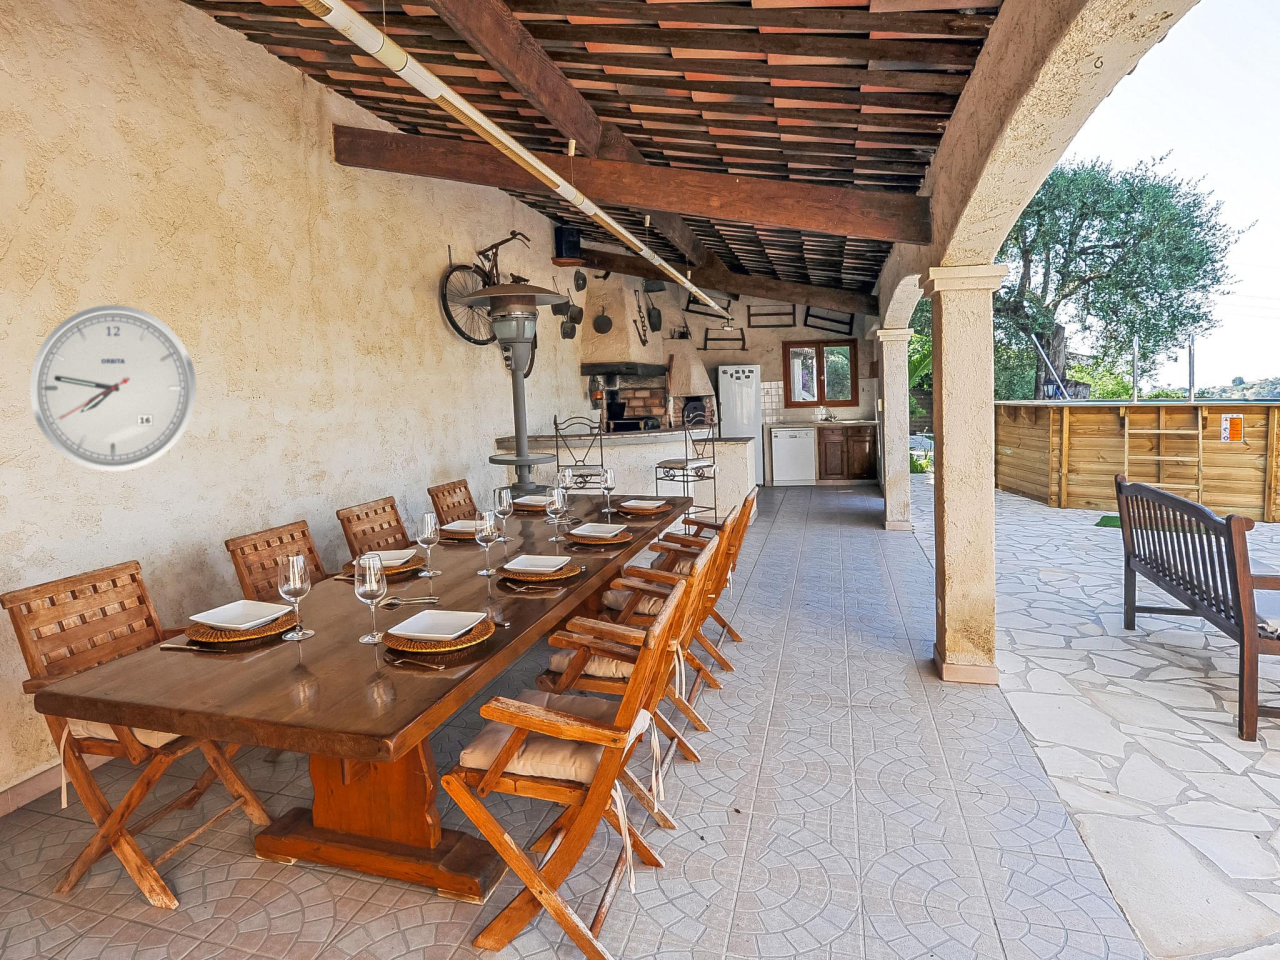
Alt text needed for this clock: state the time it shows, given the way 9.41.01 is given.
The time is 7.46.40
